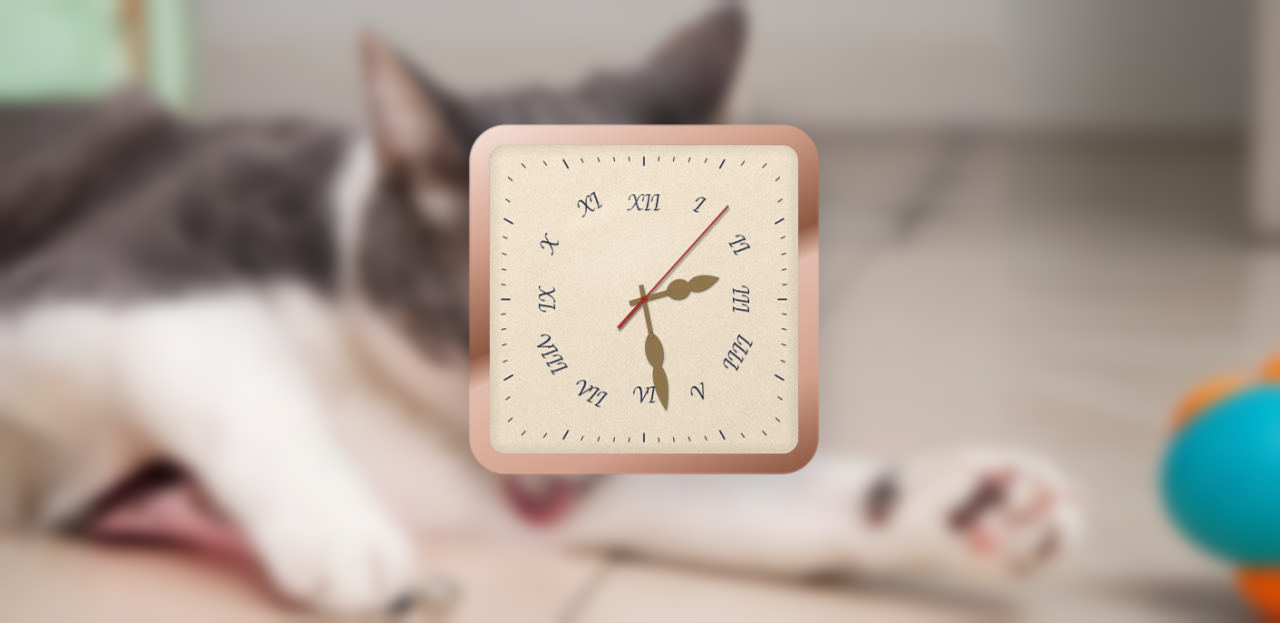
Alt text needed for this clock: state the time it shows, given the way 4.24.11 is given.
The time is 2.28.07
